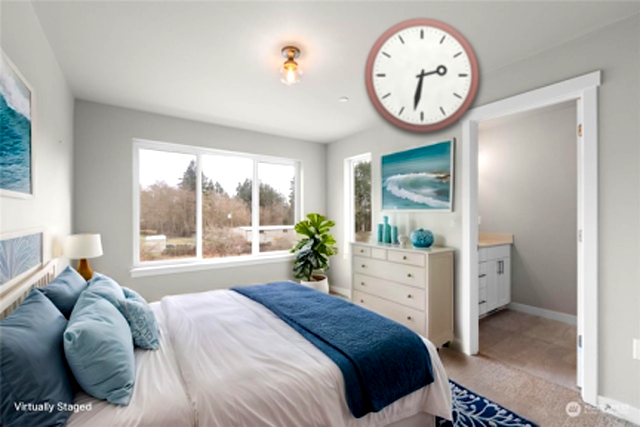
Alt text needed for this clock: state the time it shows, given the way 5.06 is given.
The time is 2.32
